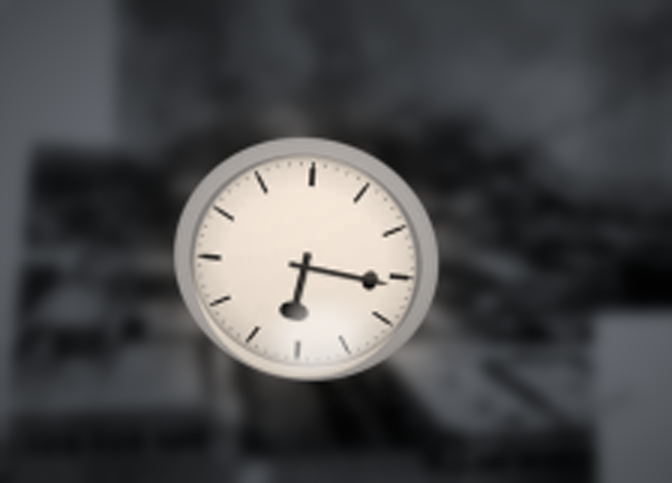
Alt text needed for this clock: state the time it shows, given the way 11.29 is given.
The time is 6.16
